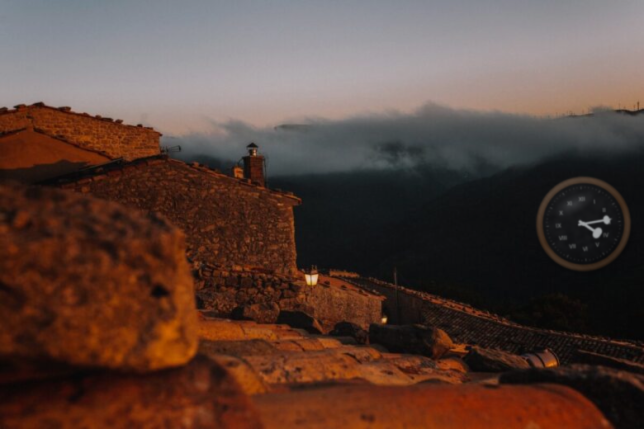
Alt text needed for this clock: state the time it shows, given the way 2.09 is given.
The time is 4.14
